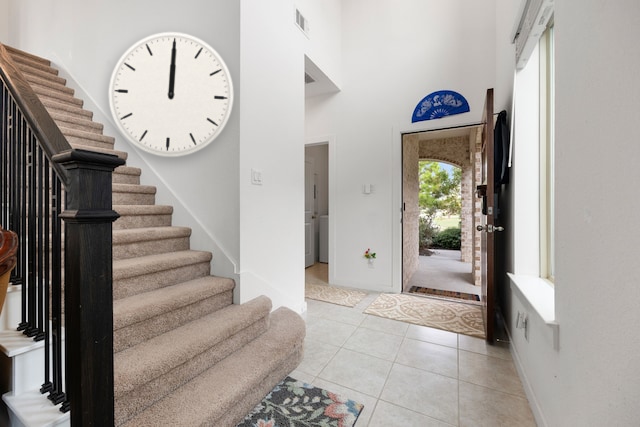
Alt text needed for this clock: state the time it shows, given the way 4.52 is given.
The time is 12.00
